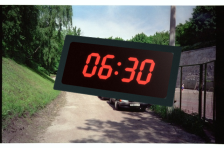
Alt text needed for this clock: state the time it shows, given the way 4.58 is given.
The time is 6.30
